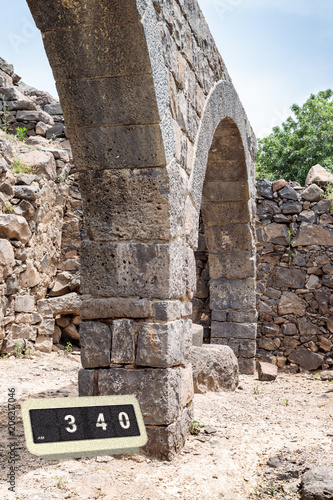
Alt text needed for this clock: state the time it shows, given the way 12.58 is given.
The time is 3.40
